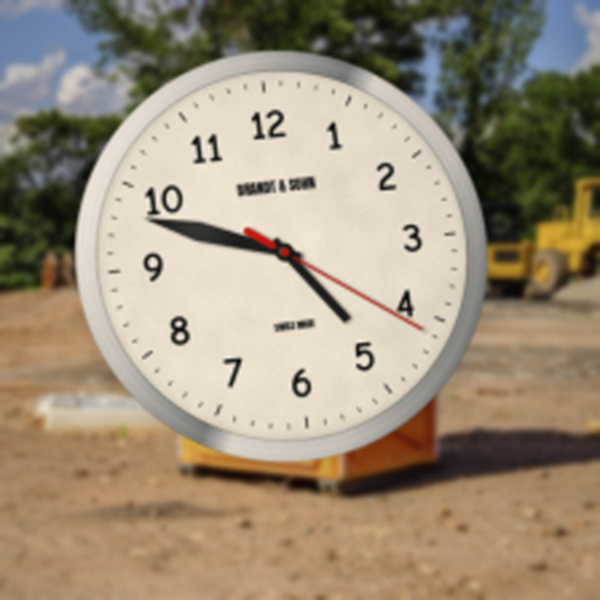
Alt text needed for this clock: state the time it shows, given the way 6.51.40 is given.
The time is 4.48.21
